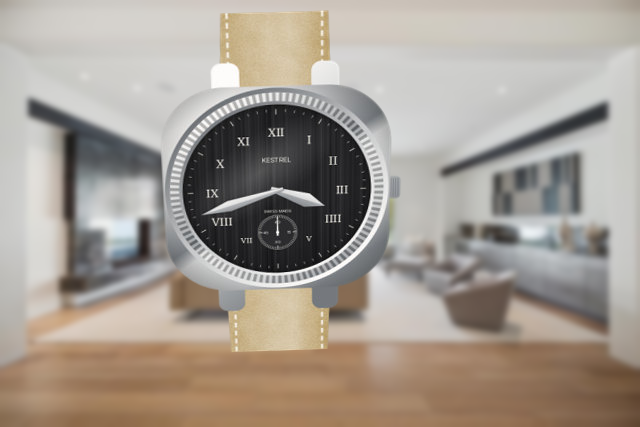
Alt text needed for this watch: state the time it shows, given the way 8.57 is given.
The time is 3.42
